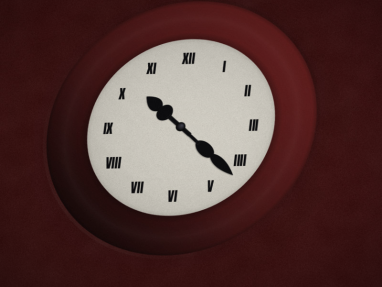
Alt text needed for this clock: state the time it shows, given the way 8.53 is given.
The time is 10.22
